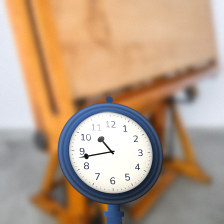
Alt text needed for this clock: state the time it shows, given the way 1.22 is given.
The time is 10.43
